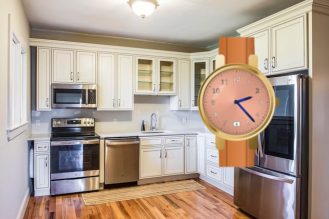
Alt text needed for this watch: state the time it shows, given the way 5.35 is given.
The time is 2.23
